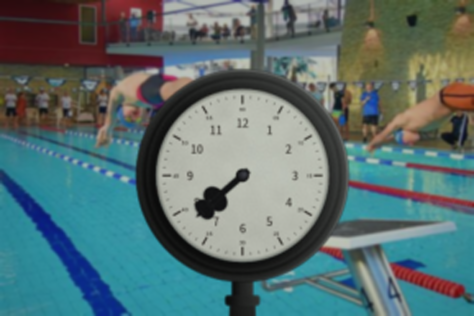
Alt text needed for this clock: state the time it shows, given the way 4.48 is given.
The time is 7.38
